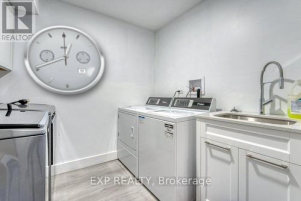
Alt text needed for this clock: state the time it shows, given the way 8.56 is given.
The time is 12.41
